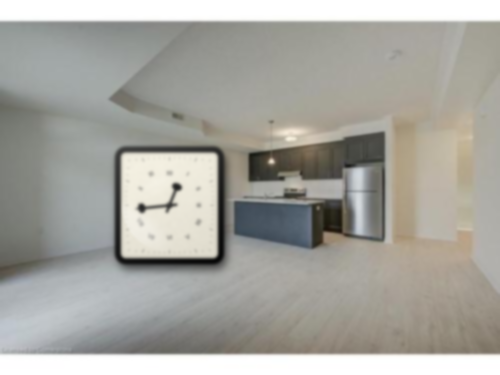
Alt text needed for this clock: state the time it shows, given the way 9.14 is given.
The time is 12.44
